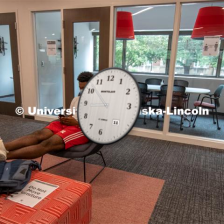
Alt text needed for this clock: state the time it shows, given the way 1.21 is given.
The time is 8.52
